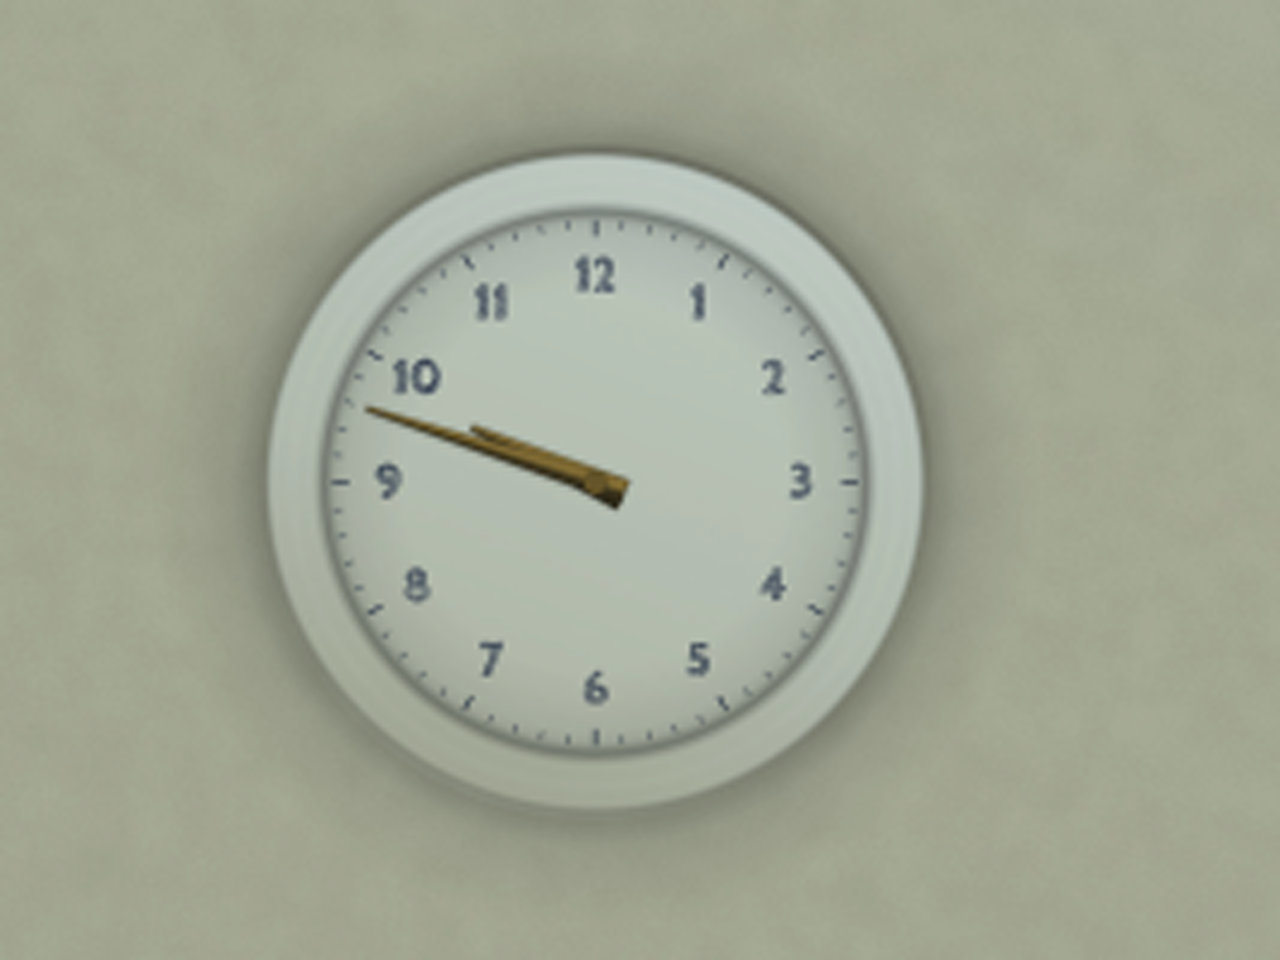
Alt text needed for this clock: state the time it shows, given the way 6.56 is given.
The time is 9.48
